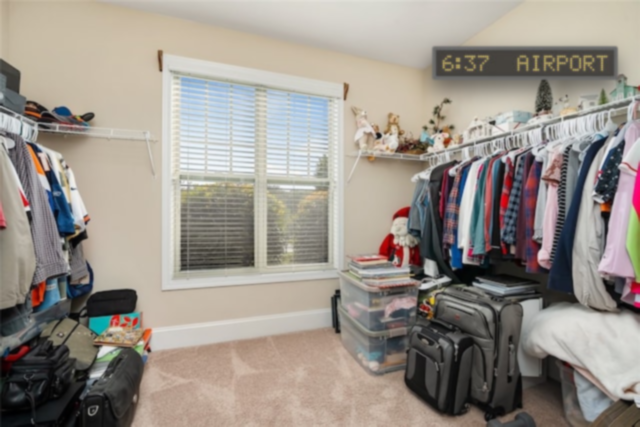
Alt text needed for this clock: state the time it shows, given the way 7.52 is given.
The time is 6.37
